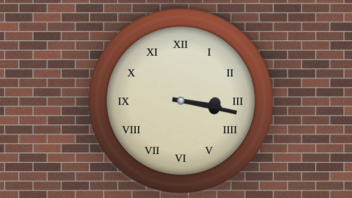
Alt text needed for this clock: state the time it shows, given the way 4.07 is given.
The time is 3.17
